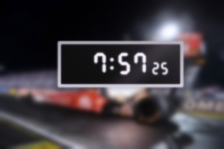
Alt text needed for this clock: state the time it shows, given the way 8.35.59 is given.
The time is 7.57.25
